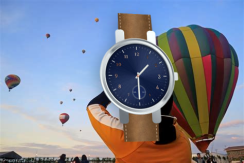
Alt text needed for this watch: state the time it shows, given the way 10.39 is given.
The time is 1.30
